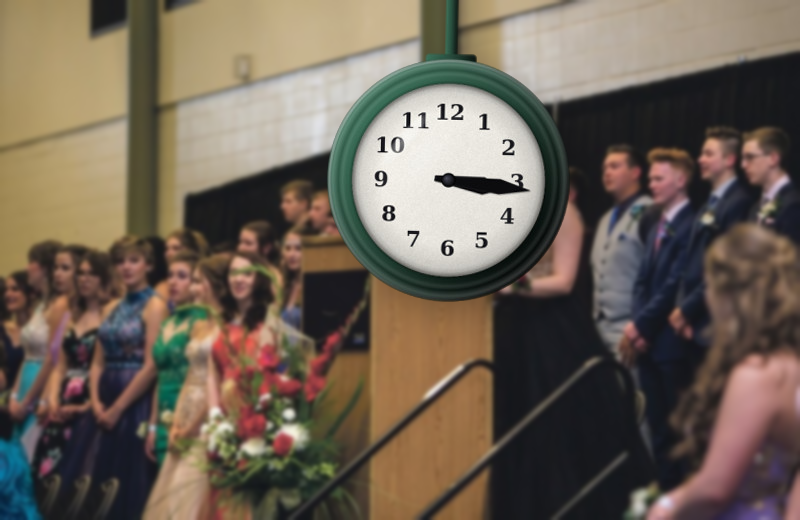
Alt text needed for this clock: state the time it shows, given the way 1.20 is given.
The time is 3.16
